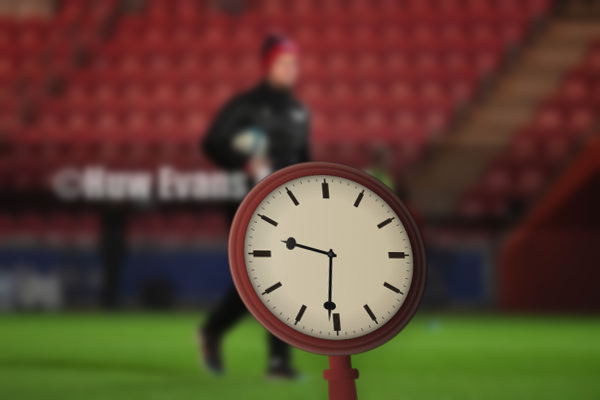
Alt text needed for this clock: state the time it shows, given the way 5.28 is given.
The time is 9.31
